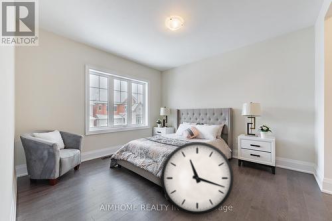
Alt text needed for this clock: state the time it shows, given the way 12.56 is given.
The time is 11.18
